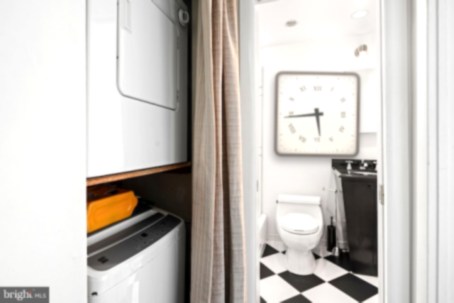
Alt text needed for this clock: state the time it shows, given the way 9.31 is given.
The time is 5.44
